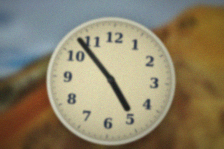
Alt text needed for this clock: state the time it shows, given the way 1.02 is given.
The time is 4.53
